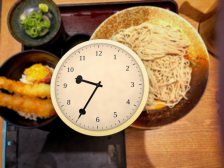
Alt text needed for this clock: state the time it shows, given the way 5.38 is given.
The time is 9.35
